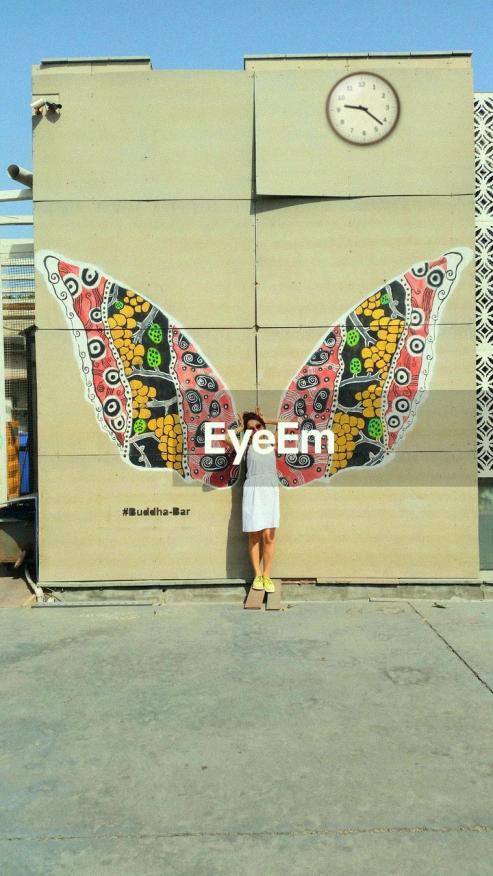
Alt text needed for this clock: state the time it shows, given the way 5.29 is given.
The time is 9.22
